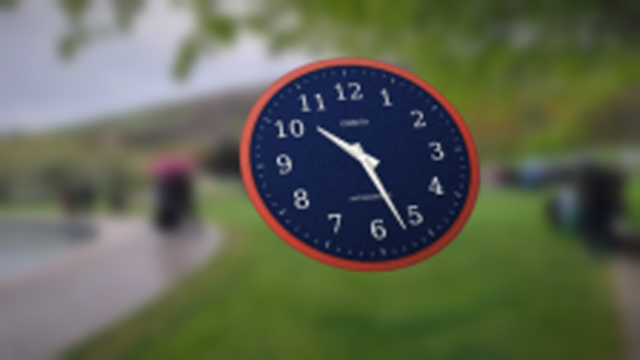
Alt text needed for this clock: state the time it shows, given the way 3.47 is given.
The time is 10.27
